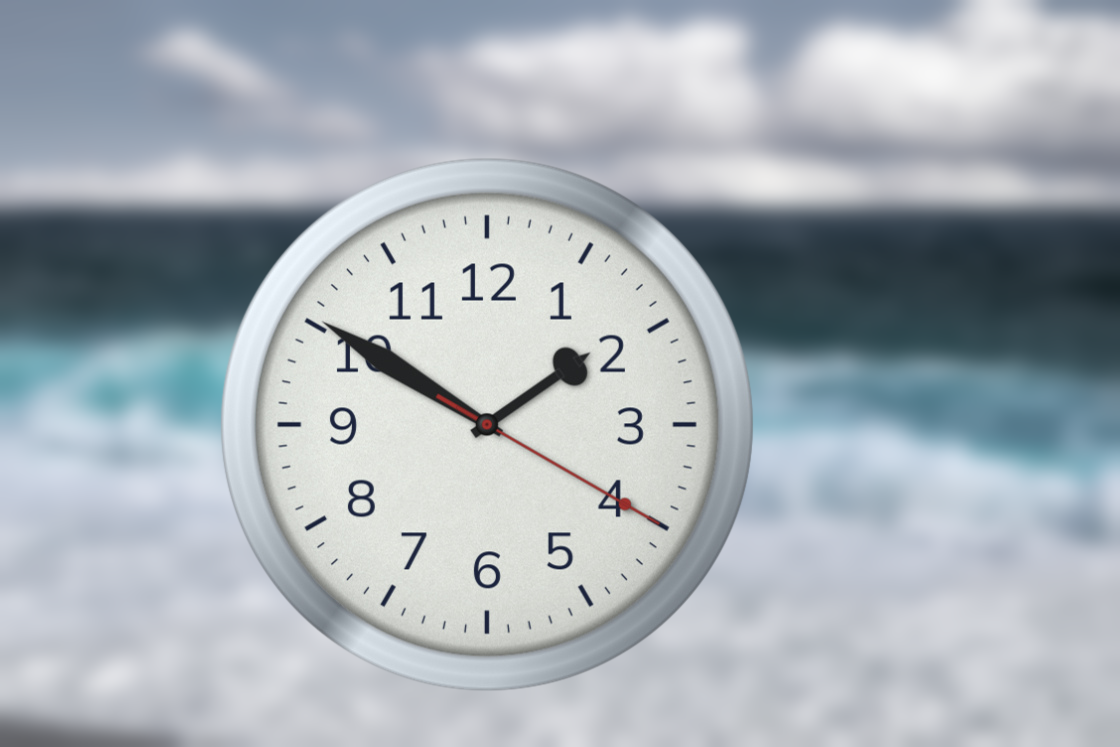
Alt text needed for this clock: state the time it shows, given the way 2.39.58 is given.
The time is 1.50.20
